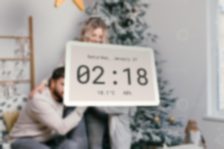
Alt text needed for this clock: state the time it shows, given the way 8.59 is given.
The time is 2.18
